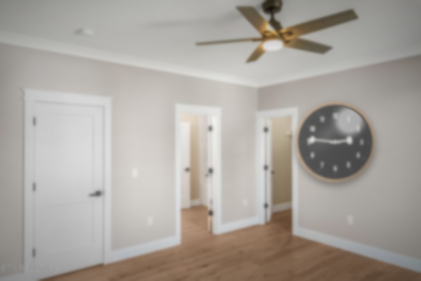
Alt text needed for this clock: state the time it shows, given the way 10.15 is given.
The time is 2.46
